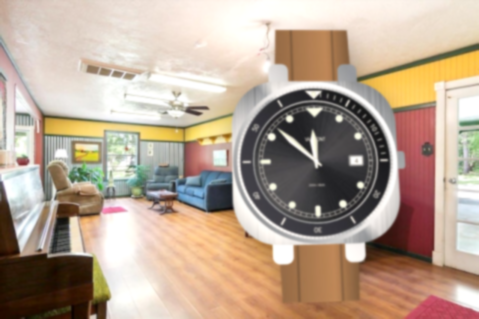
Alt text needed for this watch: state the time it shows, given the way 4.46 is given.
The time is 11.52
